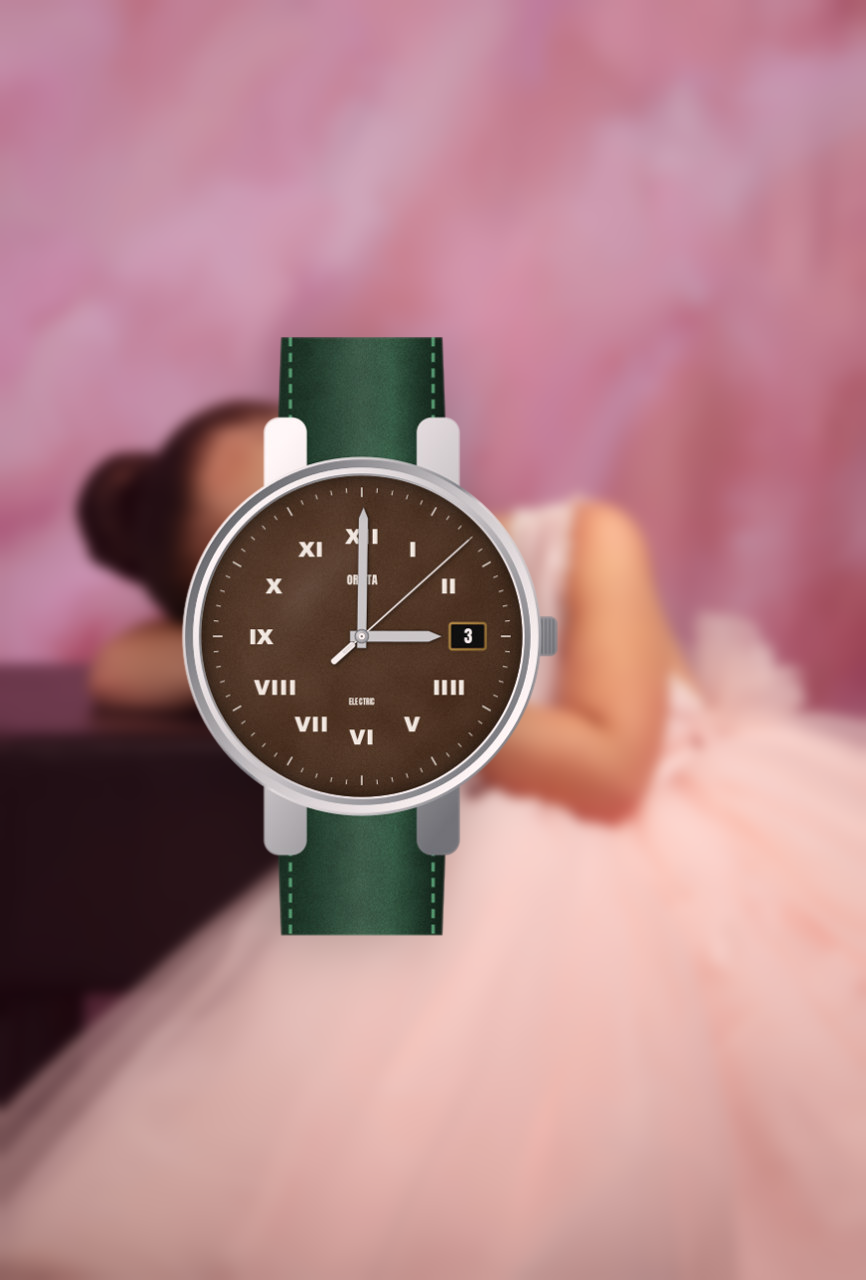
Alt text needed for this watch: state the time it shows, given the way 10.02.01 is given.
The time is 3.00.08
